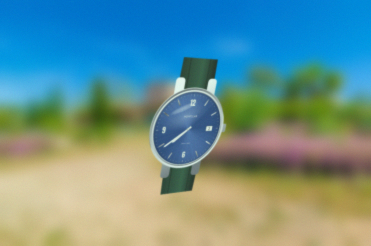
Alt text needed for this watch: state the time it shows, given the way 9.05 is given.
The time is 7.39
